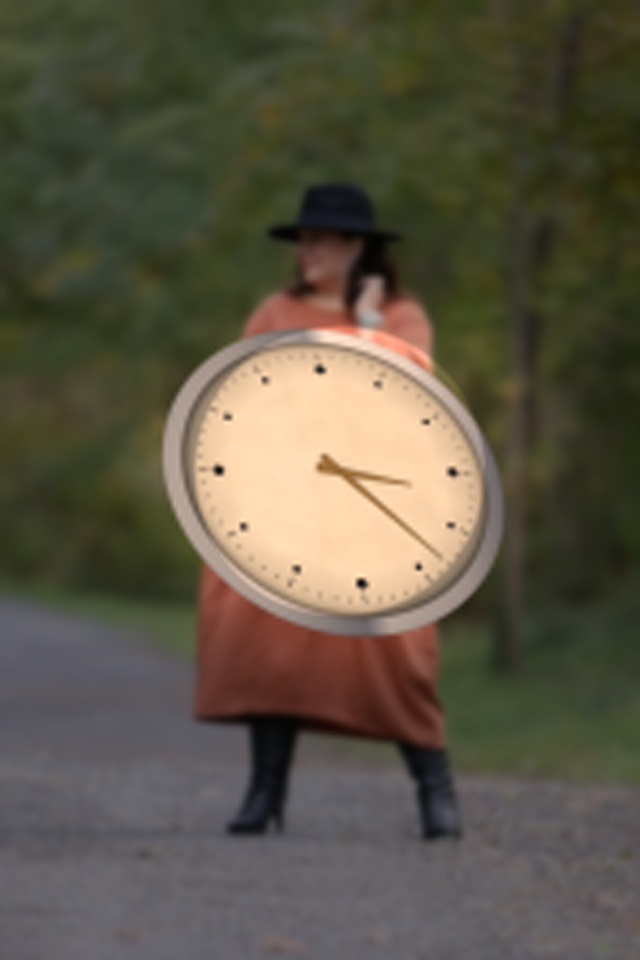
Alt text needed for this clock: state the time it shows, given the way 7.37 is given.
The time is 3.23
